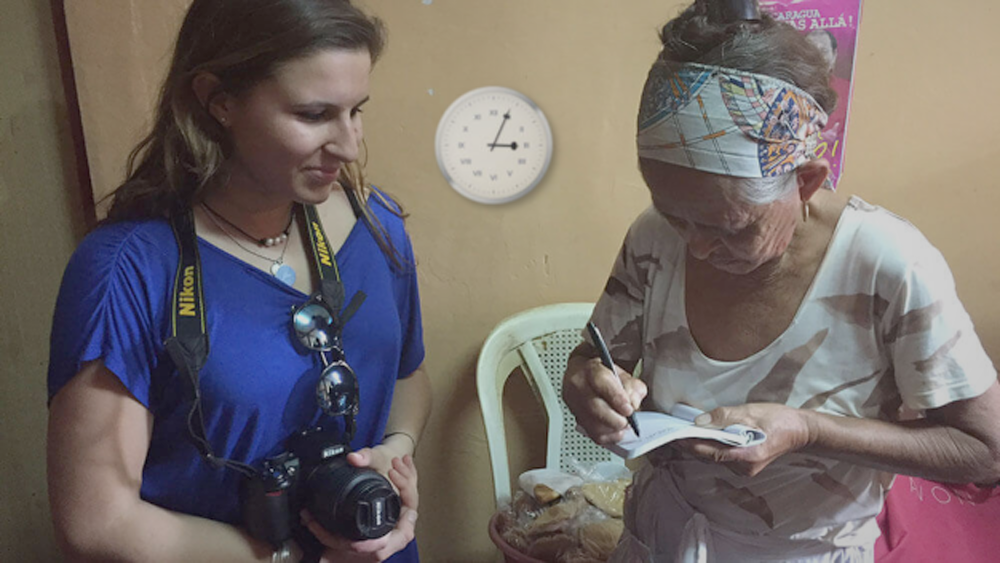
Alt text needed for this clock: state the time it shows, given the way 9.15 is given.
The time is 3.04
